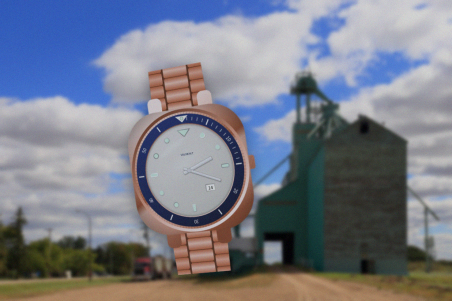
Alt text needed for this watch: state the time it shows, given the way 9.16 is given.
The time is 2.19
